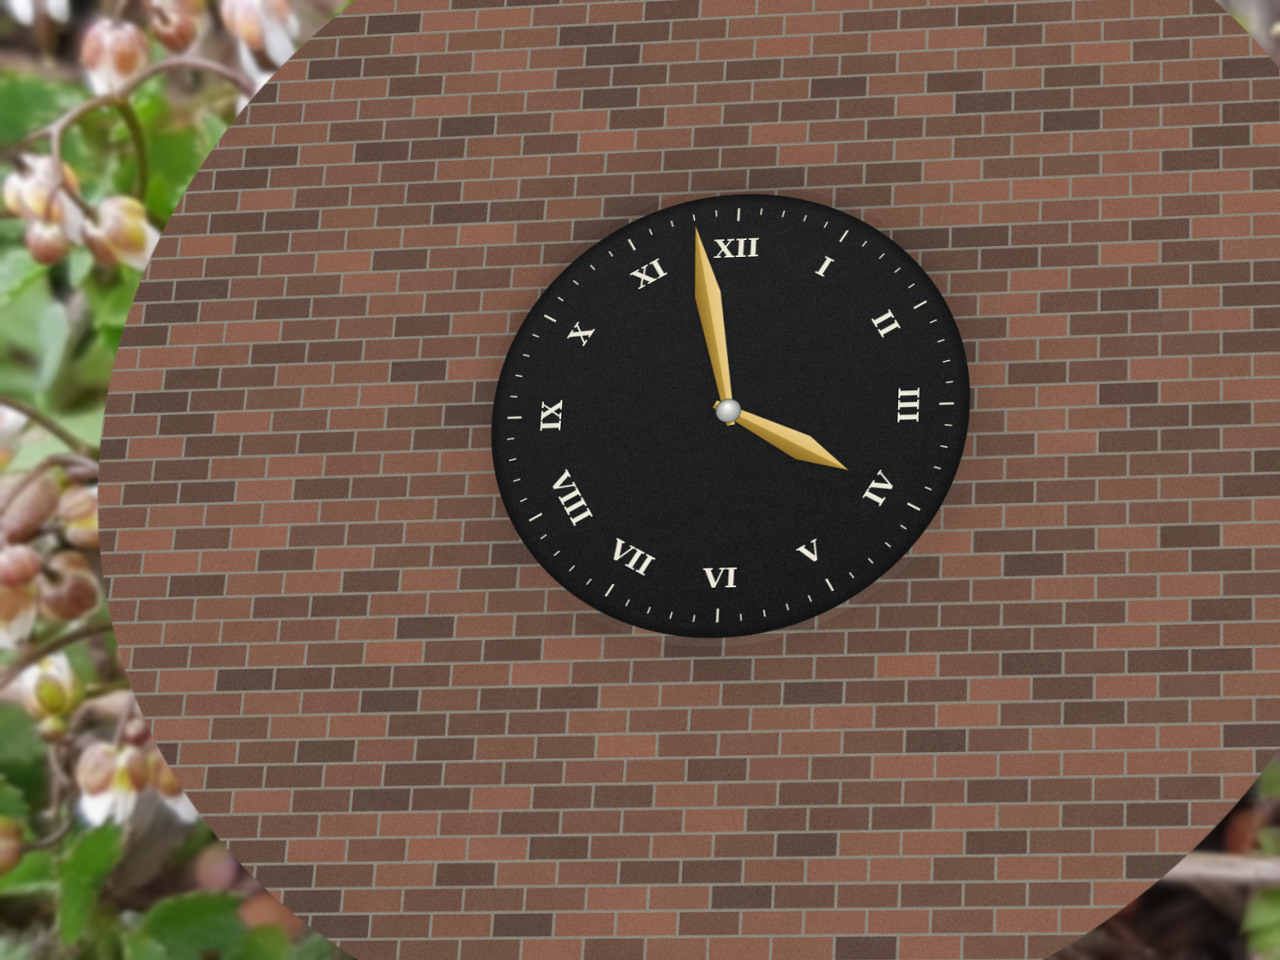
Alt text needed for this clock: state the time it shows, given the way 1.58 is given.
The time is 3.58
